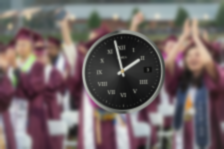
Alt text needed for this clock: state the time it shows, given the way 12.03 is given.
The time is 1.58
